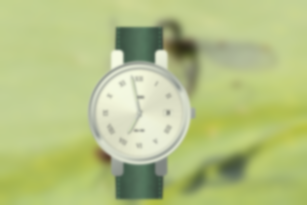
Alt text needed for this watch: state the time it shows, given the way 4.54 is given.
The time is 6.58
